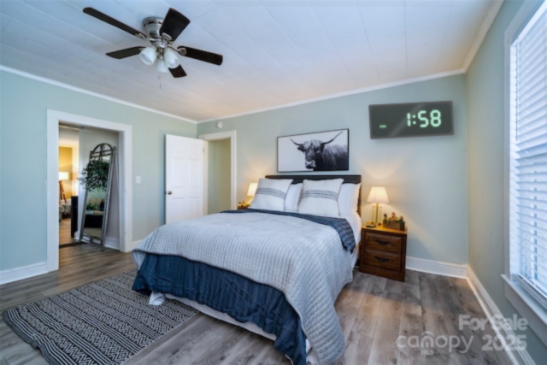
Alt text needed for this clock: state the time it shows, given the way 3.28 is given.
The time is 1.58
